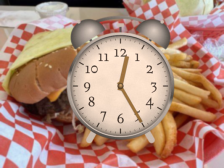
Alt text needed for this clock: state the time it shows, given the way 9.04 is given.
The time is 12.25
